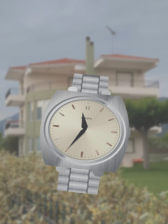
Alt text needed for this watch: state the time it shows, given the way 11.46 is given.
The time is 11.35
